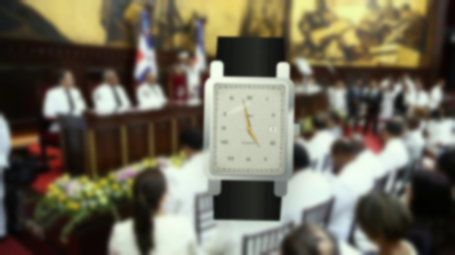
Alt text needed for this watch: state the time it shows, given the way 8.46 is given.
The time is 4.58
